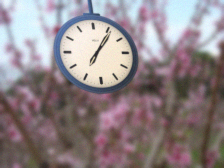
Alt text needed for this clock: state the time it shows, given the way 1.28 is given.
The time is 7.06
